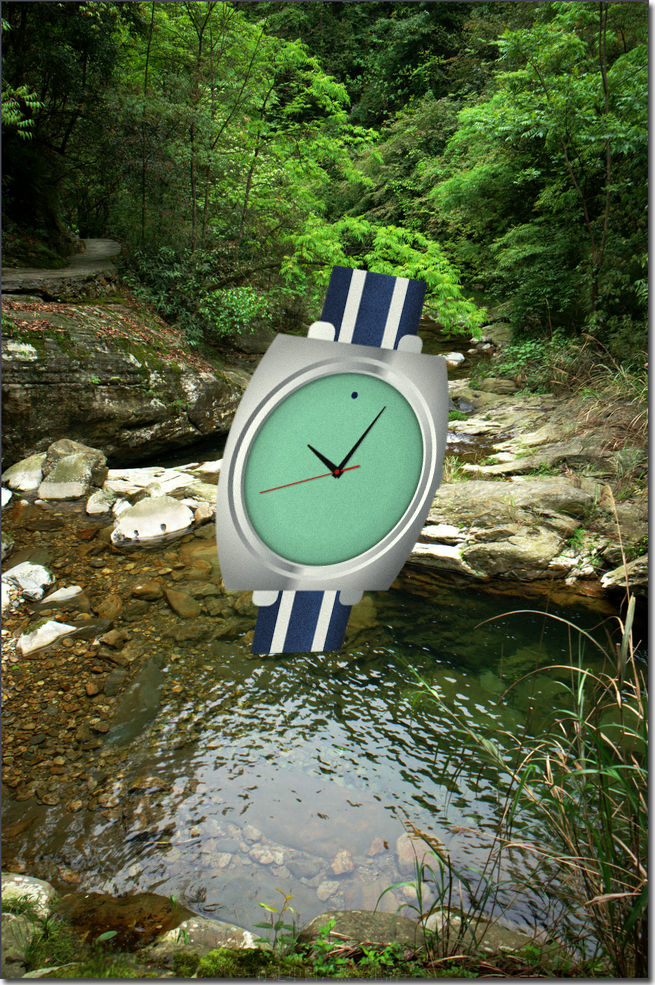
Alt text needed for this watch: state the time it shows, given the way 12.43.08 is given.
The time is 10.04.42
